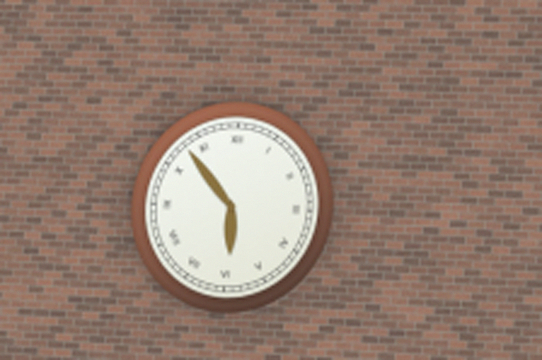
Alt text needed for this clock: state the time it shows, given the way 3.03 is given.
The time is 5.53
